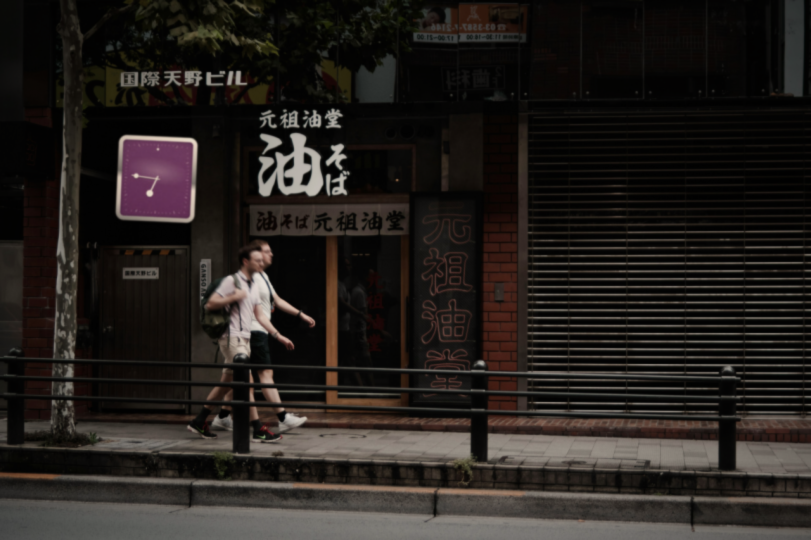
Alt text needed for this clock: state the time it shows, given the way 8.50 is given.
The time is 6.46
